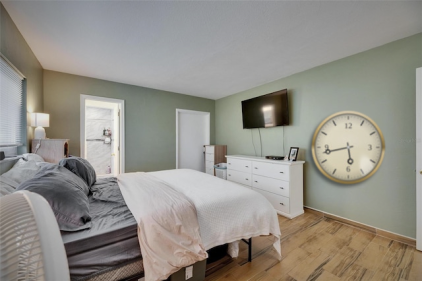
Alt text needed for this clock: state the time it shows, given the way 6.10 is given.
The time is 5.43
